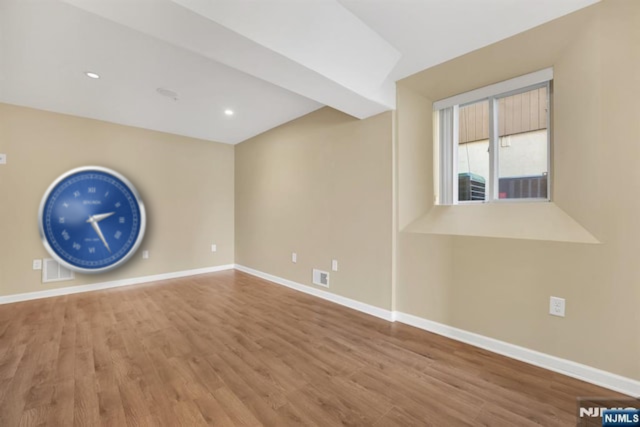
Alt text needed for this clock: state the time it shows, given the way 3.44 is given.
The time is 2.25
